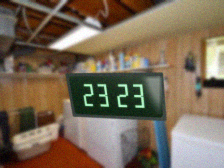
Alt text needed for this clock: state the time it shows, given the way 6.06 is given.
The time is 23.23
